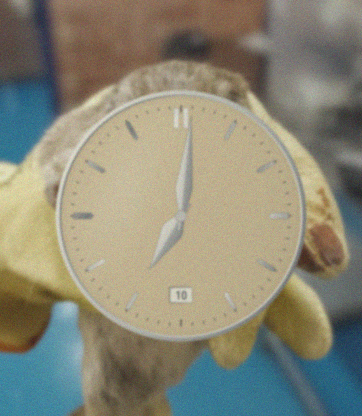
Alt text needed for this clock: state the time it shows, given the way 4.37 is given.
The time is 7.01
